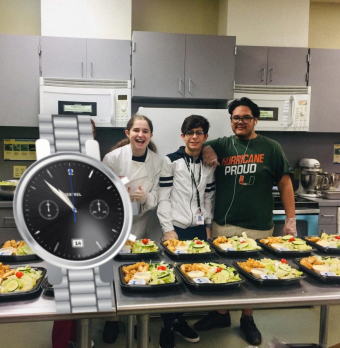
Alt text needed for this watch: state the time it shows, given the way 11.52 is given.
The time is 10.53
